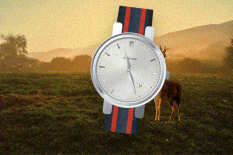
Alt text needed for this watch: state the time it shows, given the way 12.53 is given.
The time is 11.26
